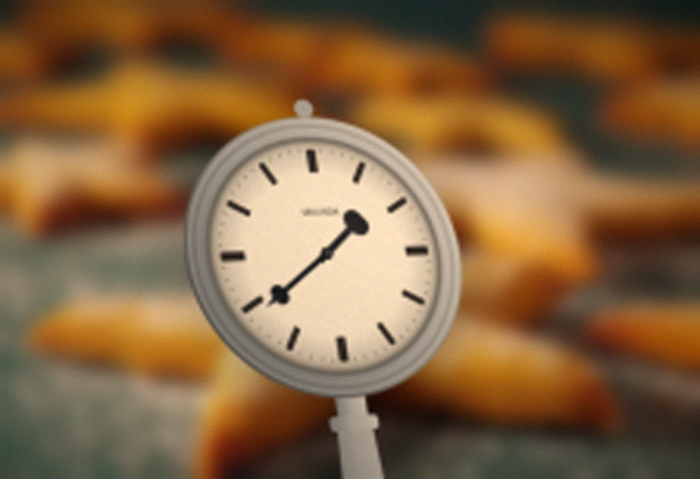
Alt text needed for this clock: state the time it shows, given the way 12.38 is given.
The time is 1.39
